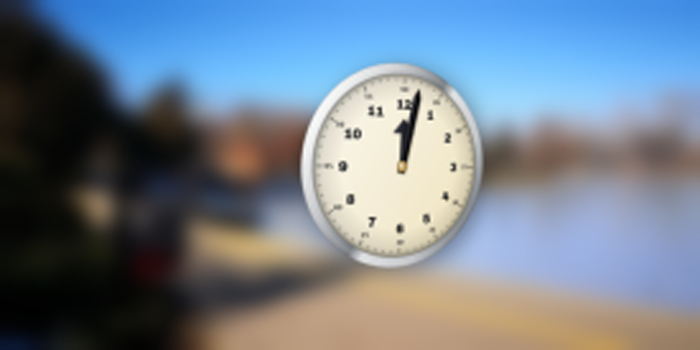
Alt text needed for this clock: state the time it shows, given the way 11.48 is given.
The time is 12.02
